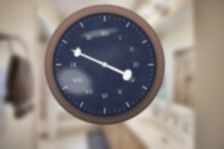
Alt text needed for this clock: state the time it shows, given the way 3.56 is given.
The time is 3.49
